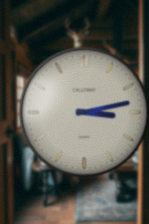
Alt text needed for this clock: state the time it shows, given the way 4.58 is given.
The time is 3.13
